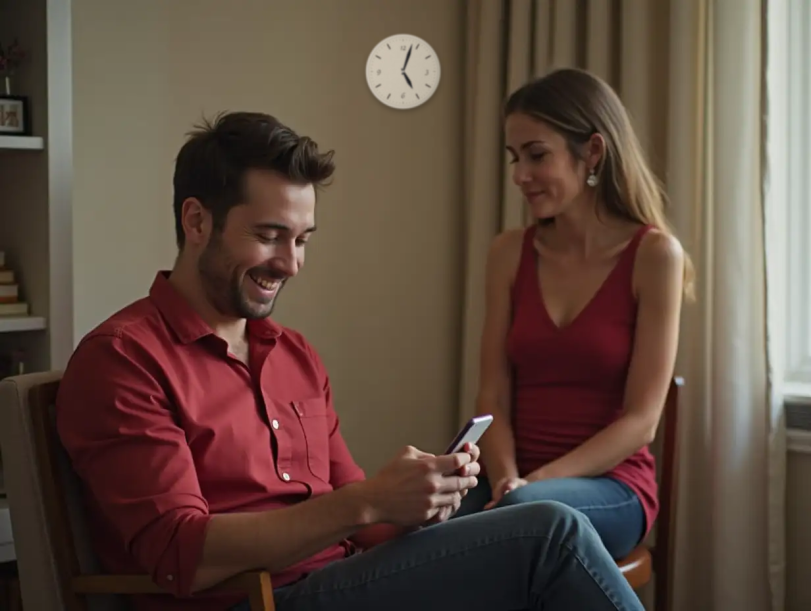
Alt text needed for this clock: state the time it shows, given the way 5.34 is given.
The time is 5.03
